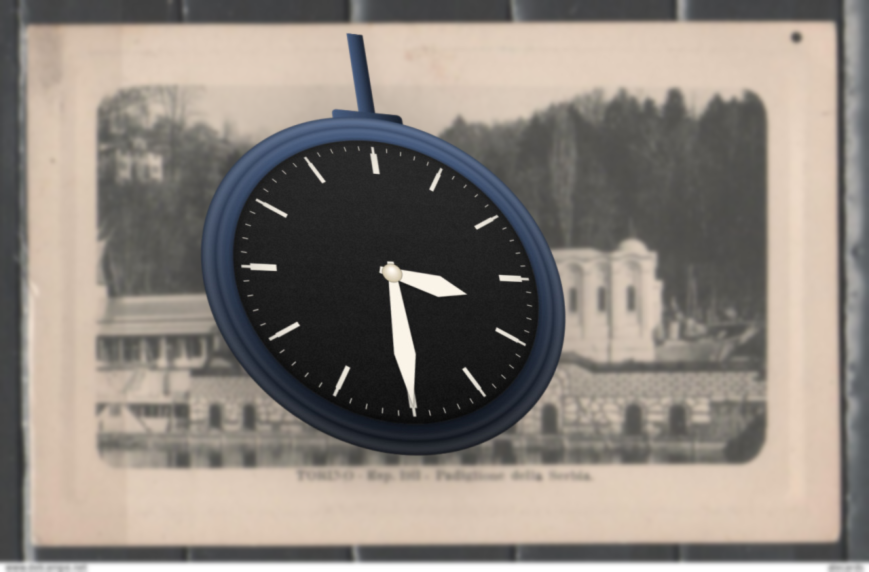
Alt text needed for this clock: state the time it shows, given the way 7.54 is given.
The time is 3.30
